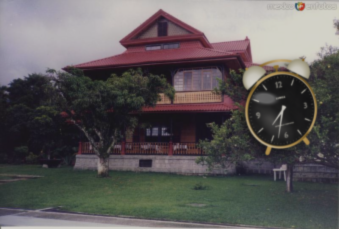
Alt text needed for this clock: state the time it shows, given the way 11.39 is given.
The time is 7.33
